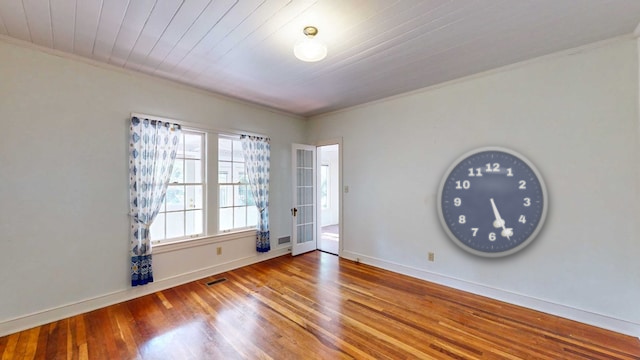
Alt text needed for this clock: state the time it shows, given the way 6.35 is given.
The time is 5.26
